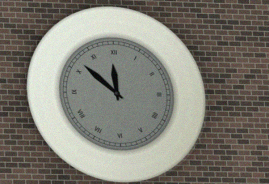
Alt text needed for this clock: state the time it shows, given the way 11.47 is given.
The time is 11.52
